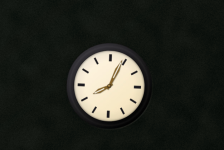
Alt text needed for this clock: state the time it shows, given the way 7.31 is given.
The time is 8.04
